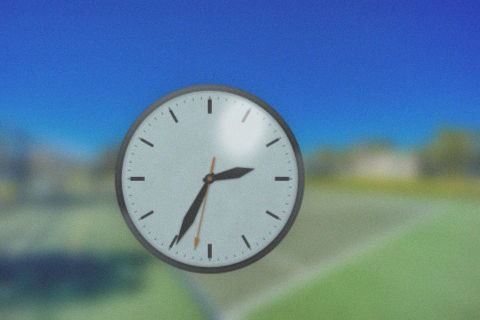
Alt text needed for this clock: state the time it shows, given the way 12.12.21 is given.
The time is 2.34.32
